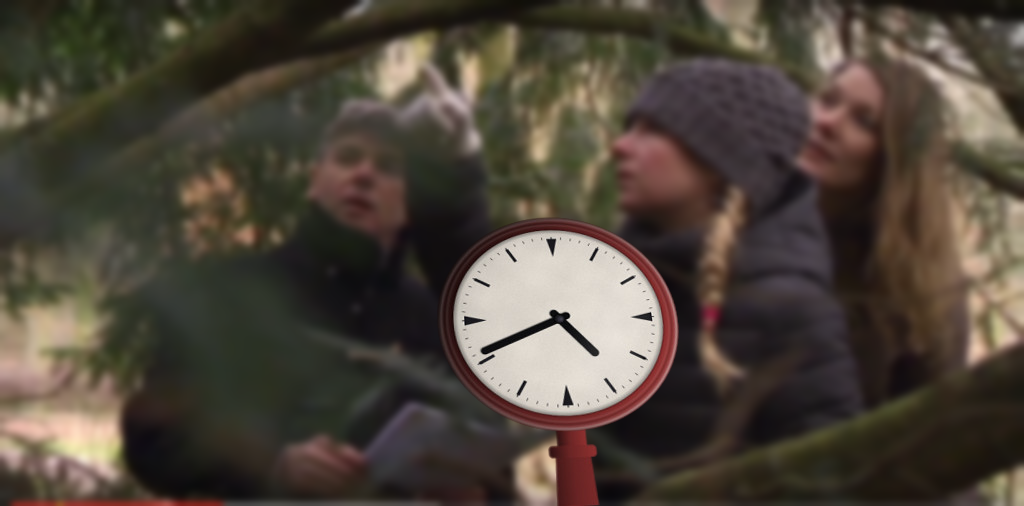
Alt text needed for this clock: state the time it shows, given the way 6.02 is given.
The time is 4.41
